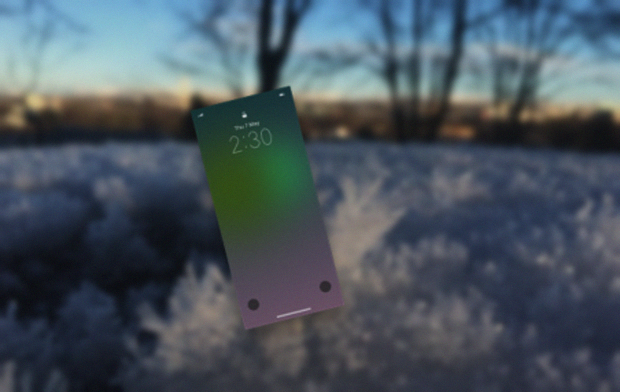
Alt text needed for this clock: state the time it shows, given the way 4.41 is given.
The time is 2.30
